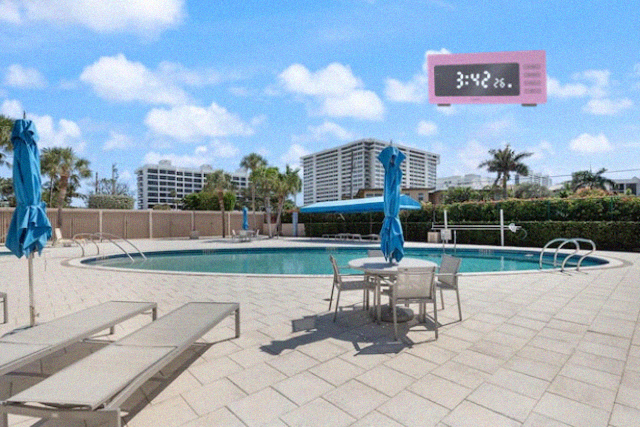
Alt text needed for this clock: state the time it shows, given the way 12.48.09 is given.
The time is 3.42.26
